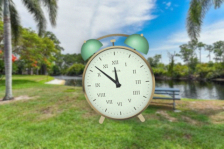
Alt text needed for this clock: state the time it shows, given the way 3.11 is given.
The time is 11.52
